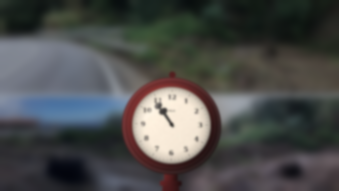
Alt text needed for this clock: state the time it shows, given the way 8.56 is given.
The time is 10.54
